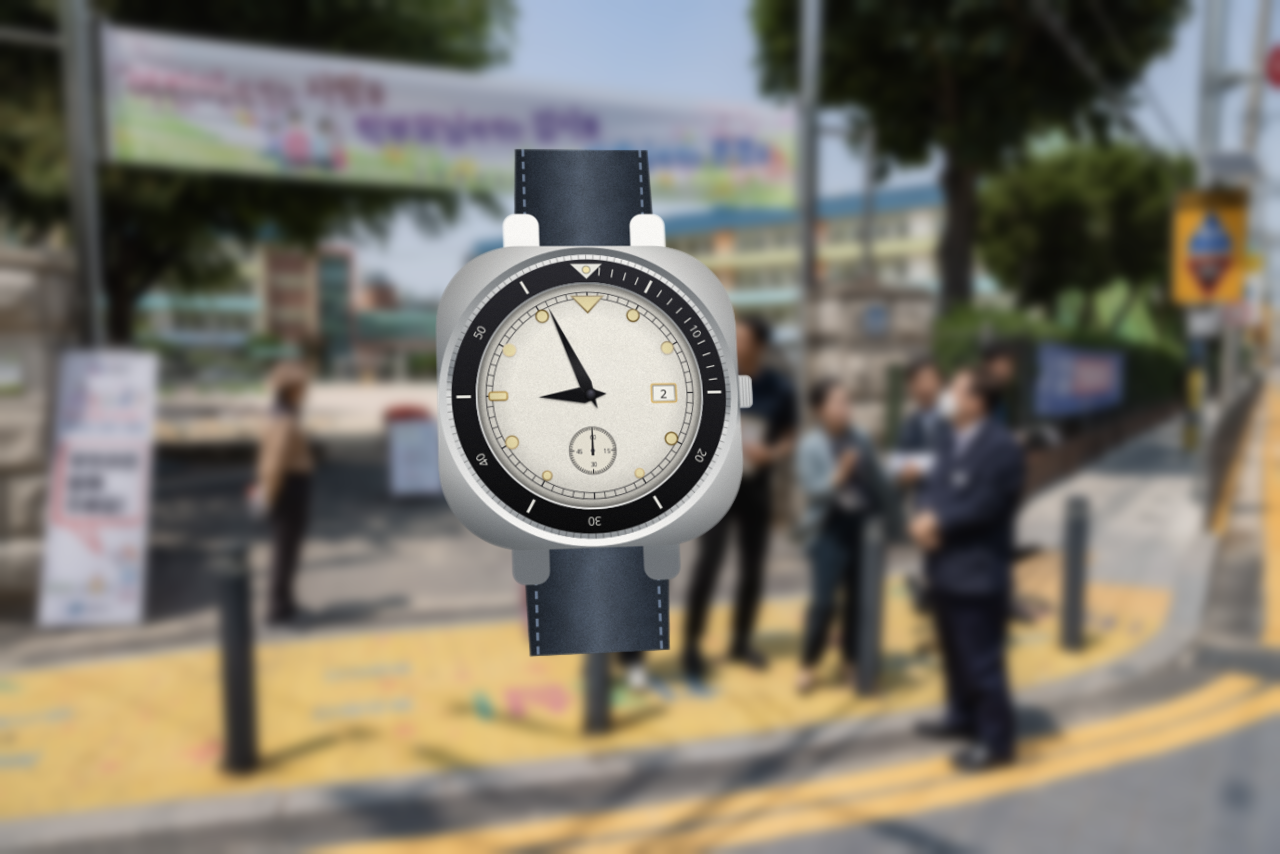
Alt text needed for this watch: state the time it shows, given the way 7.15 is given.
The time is 8.56
